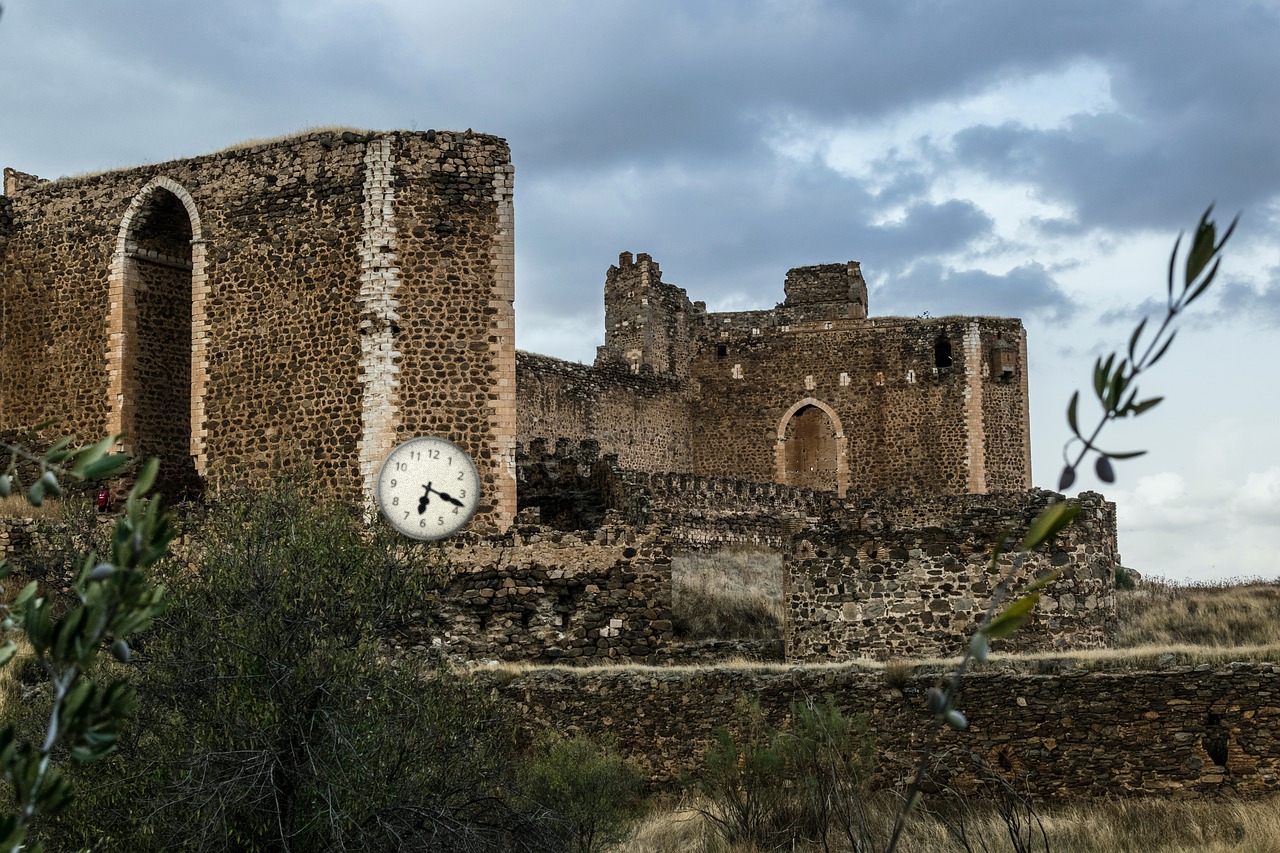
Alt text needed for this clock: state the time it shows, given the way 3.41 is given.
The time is 6.18
